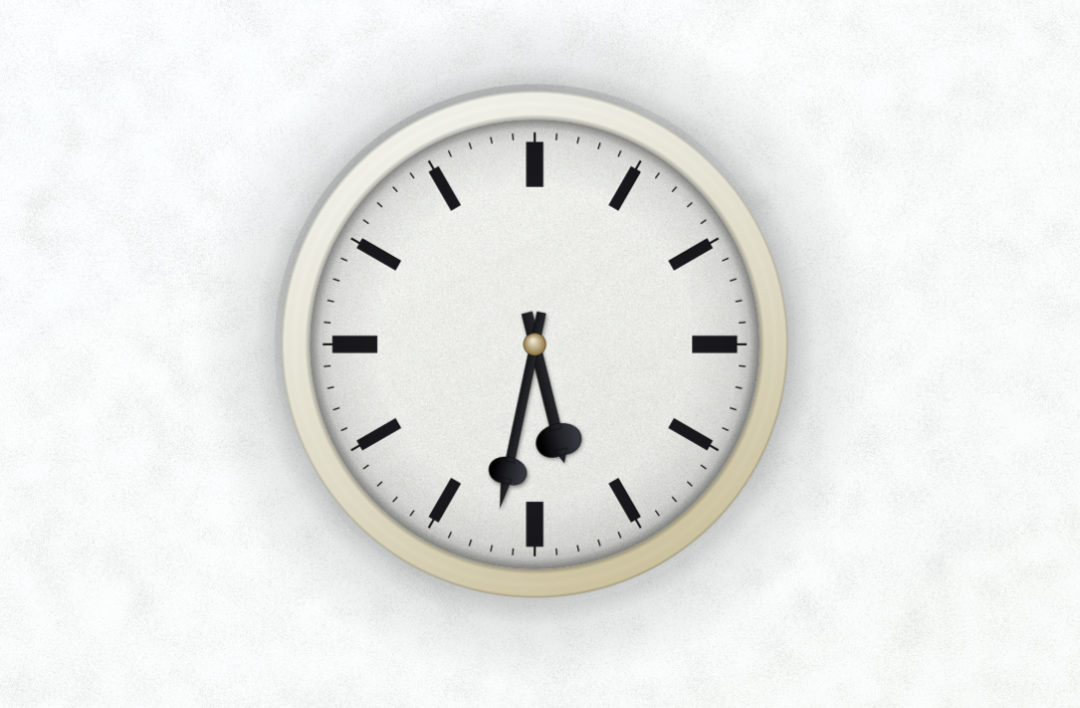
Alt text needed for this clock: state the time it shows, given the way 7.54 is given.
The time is 5.32
